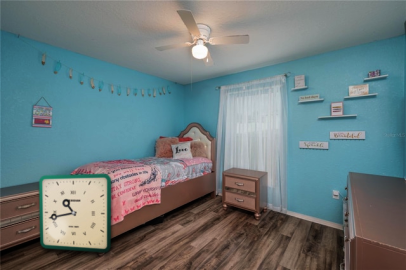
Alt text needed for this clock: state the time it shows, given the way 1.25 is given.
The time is 10.43
